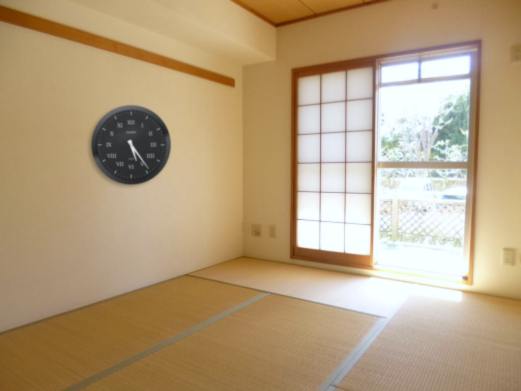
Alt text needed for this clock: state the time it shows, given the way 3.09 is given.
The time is 5.24
